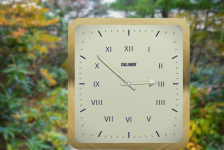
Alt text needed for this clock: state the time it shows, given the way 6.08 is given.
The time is 2.52
